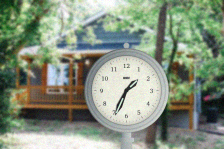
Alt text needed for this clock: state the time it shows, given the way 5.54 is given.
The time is 1.34
